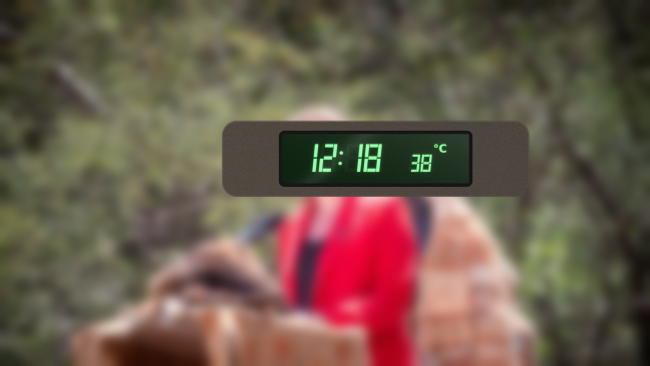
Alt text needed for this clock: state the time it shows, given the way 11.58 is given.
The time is 12.18
